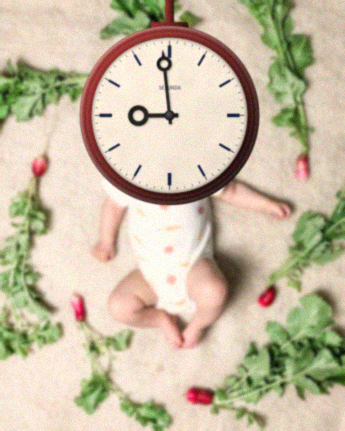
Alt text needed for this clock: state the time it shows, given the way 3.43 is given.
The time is 8.59
